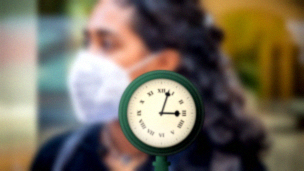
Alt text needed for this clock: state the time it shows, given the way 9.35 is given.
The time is 3.03
